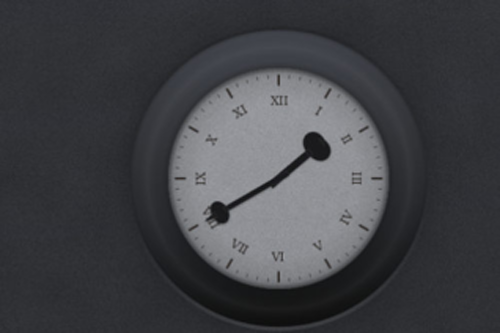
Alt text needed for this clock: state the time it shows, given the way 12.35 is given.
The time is 1.40
